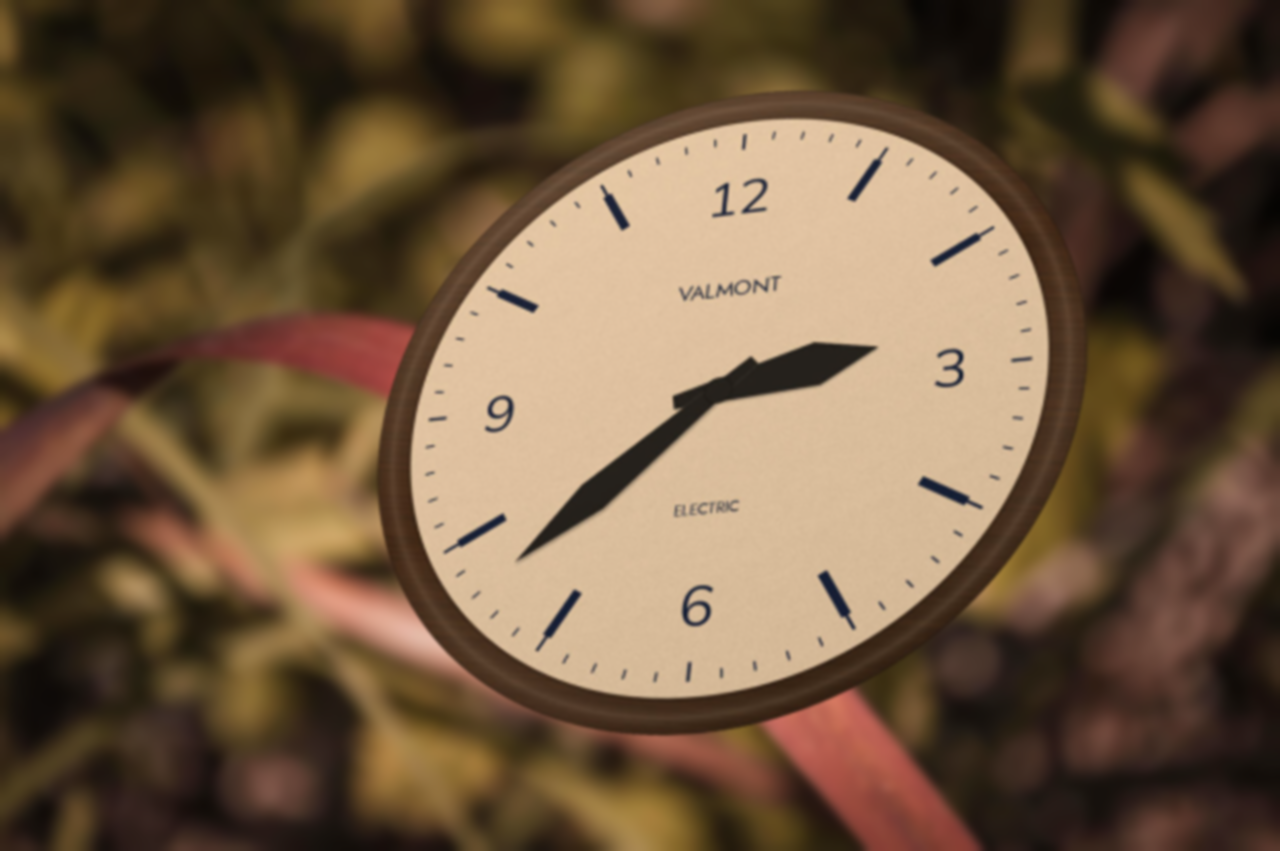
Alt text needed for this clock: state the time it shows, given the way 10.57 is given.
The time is 2.38
